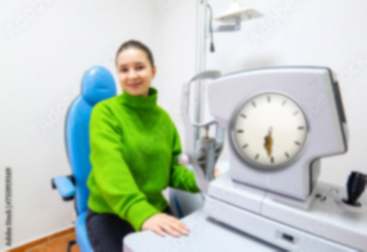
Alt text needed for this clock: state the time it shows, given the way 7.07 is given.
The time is 6.31
